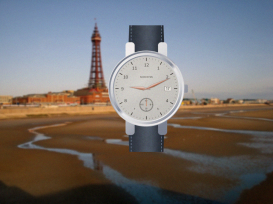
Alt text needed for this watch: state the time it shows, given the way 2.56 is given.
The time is 9.11
